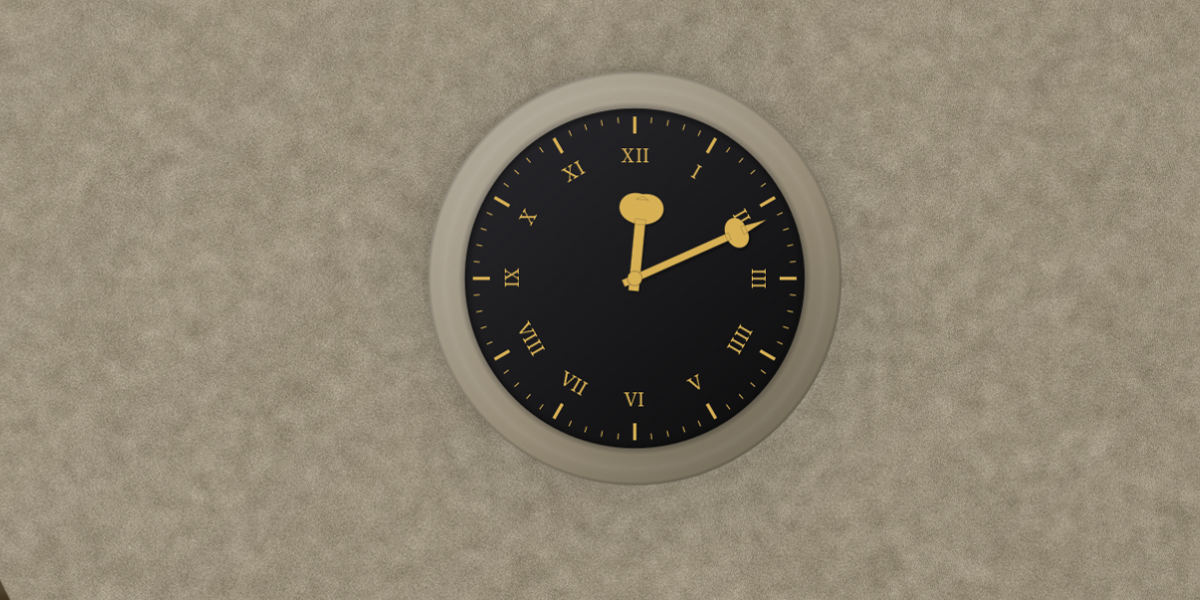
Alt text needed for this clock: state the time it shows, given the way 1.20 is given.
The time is 12.11
